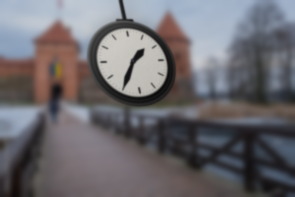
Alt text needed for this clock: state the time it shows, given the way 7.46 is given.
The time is 1.35
